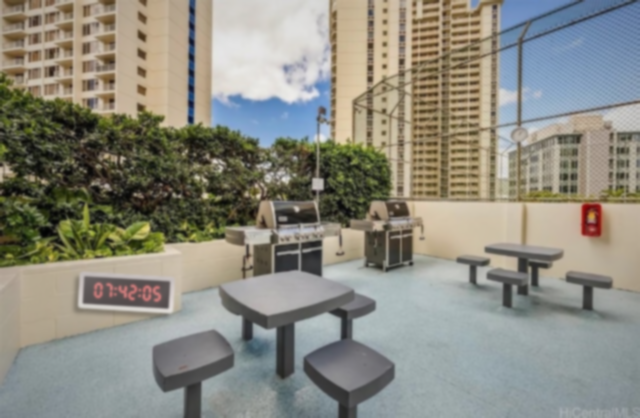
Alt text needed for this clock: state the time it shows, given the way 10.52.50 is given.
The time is 7.42.05
